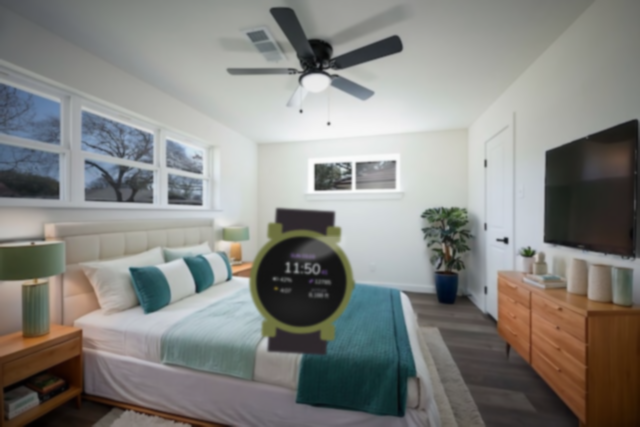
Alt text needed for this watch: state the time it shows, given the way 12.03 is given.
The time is 11.50
